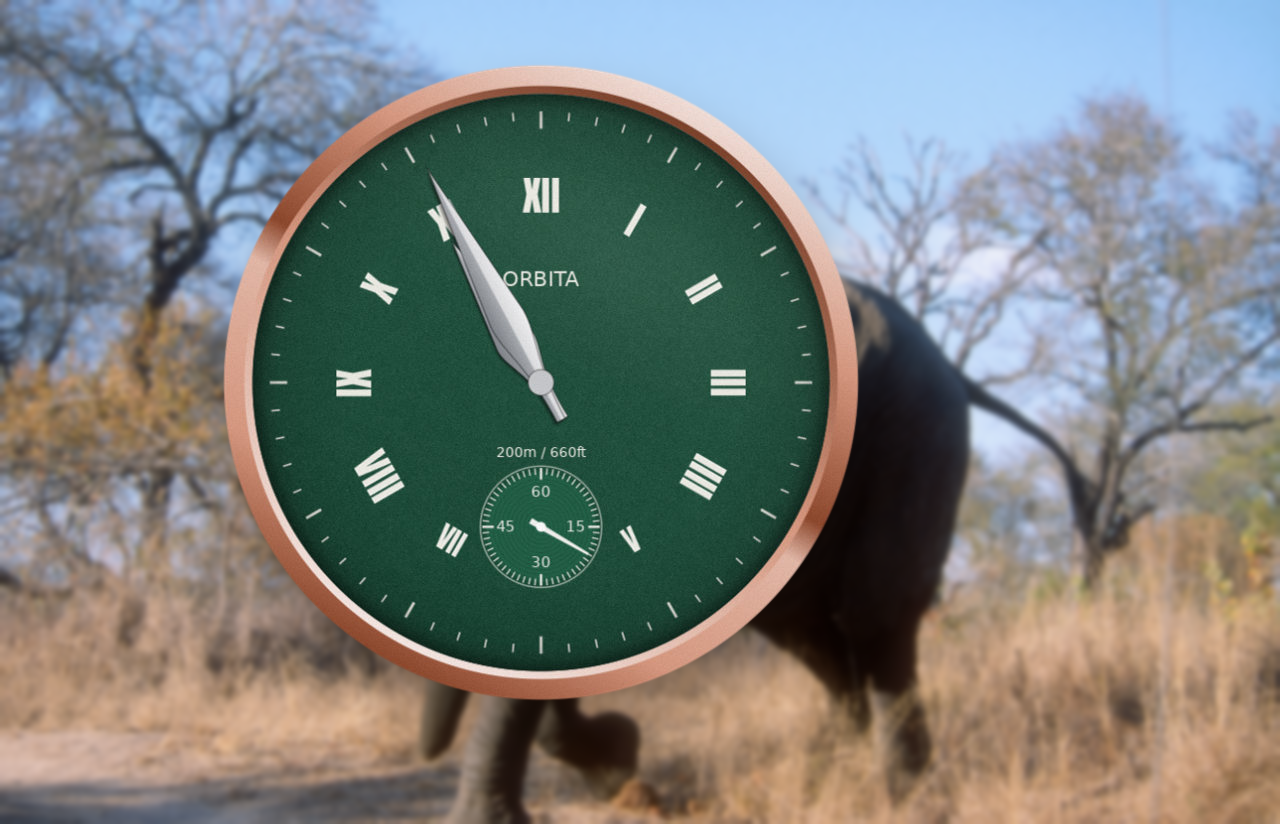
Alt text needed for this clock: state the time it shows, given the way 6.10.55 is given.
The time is 10.55.20
